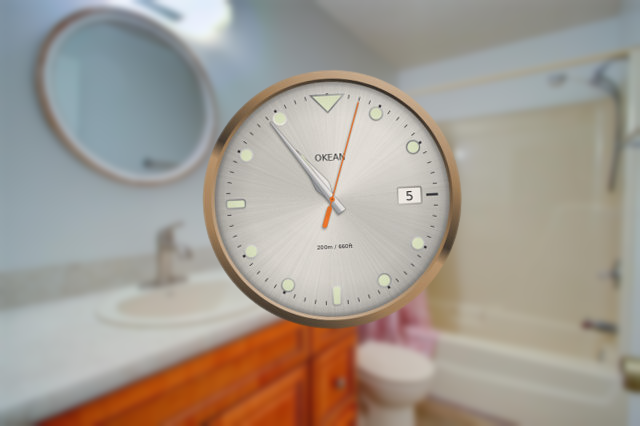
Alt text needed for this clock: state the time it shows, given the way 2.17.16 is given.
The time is 10.54.03
